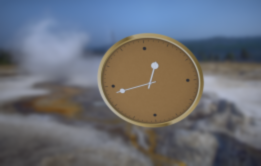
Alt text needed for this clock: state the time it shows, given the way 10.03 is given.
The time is 12.43
